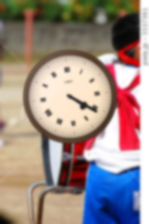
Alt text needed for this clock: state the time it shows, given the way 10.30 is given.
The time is 4.21
